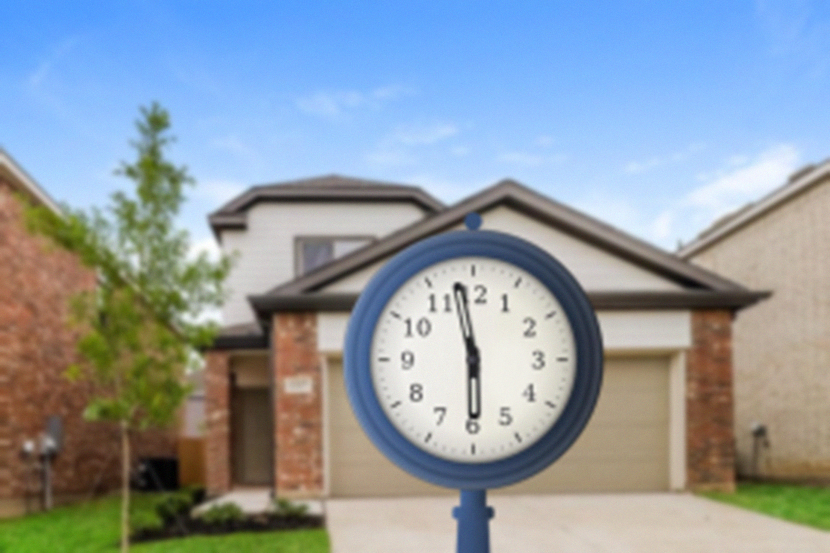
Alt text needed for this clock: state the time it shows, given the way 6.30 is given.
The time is 5.58
